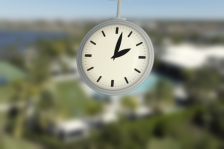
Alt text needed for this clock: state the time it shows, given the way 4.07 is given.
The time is 2.02
